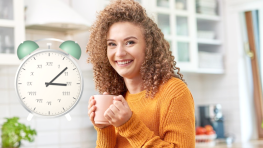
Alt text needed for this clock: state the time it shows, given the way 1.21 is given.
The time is 3.08
